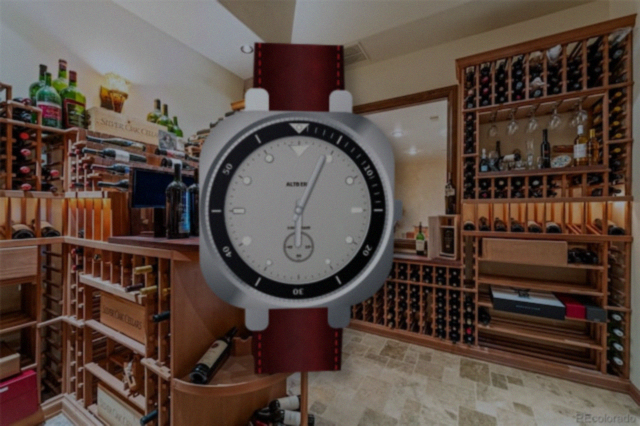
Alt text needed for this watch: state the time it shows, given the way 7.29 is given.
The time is 6.04
